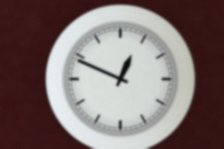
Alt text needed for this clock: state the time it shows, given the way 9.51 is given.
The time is 12.49
